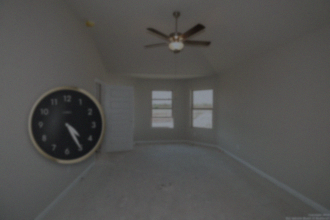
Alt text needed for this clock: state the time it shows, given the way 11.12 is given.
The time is 4.25
